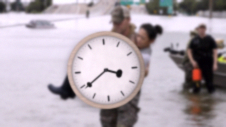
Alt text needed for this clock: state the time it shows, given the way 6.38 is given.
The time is 3.39
